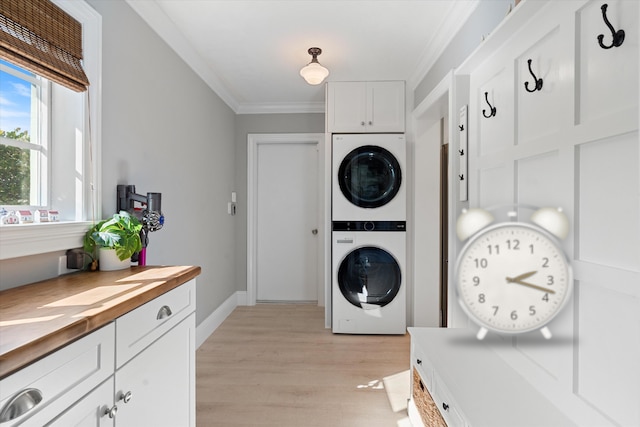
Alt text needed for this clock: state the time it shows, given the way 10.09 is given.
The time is 2.18
